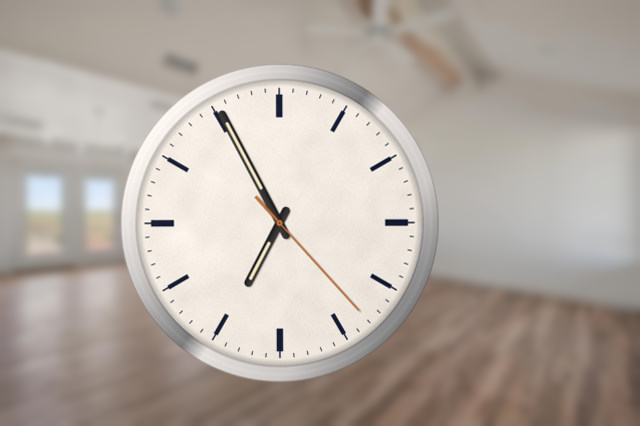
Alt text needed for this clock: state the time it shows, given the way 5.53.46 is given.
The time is 6.55.23
